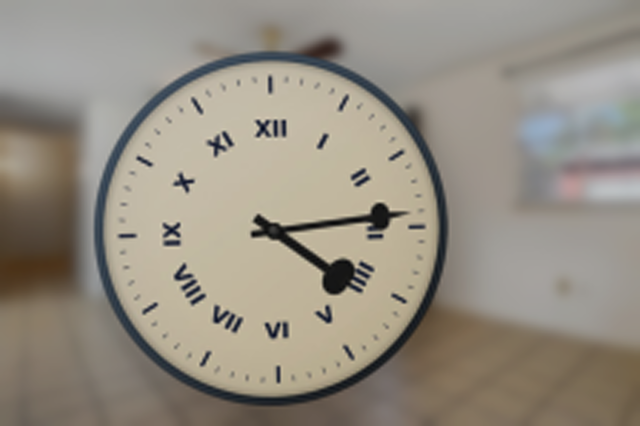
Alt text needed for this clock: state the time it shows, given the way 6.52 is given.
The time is 4.14
